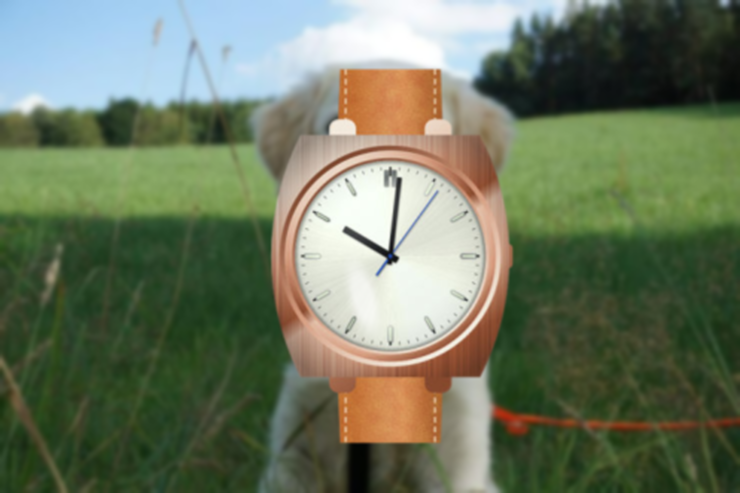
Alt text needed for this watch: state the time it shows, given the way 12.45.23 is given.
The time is 10.01.06
